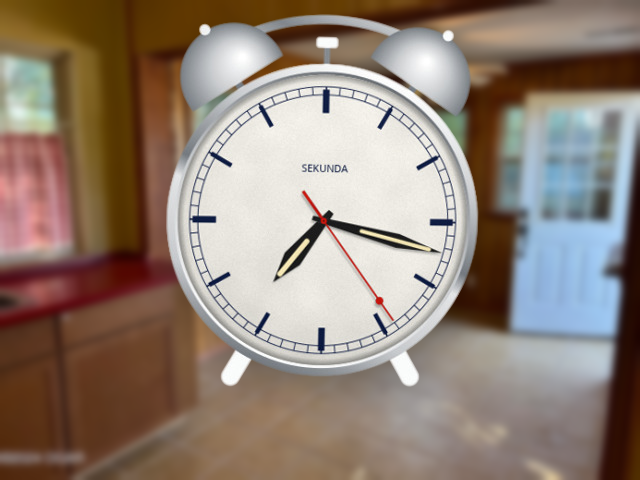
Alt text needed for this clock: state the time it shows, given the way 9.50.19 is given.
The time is 7.17.24
